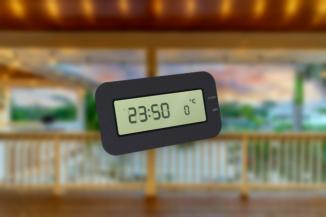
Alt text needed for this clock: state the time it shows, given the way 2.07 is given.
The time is 23.50
